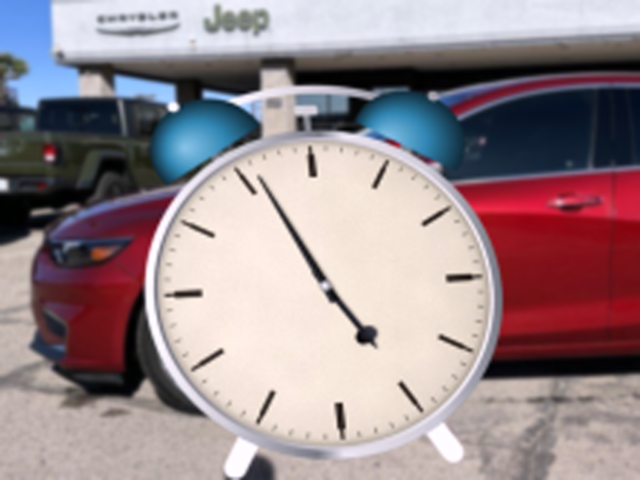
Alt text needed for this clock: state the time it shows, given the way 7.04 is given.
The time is 4.56
